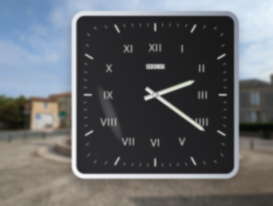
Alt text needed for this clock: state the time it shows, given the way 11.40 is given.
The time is 2.21
